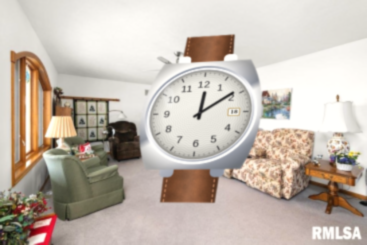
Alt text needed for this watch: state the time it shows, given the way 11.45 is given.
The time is 12.09
